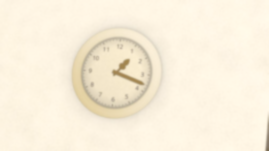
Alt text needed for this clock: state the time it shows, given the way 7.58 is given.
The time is 1.18
